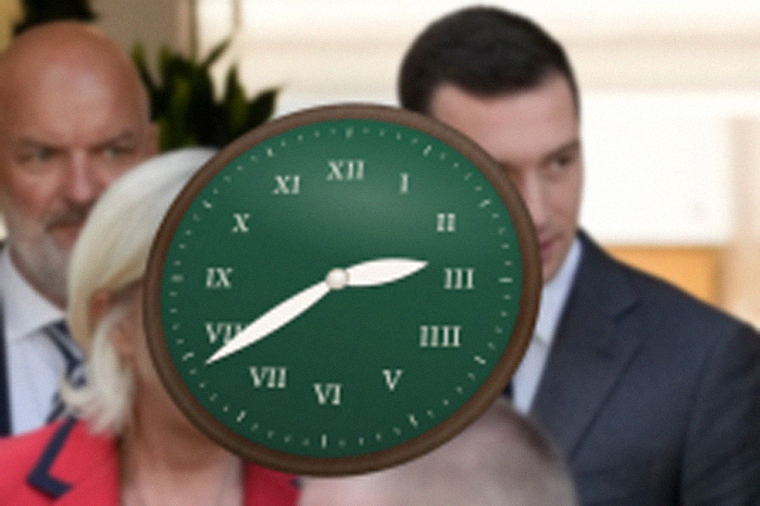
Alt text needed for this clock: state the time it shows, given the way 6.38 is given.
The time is 2.39
